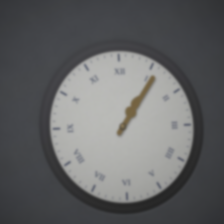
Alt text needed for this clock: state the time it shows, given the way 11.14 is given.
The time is 1.06
